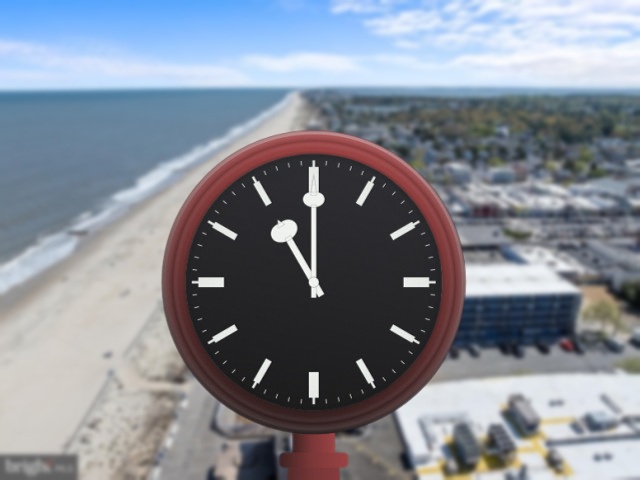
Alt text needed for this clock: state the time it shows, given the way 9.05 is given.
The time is 11.00
